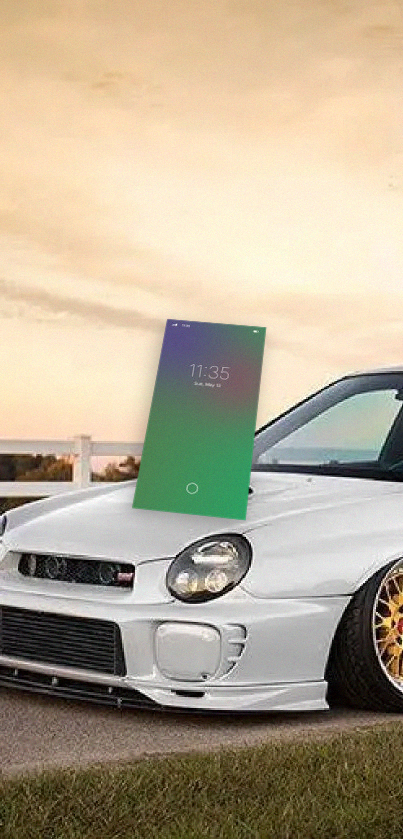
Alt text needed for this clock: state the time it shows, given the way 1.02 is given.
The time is 11.35
